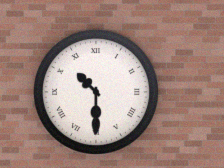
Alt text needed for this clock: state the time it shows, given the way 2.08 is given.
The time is 10.30
